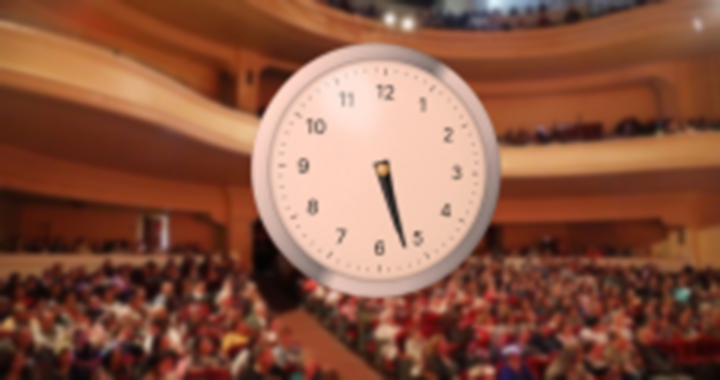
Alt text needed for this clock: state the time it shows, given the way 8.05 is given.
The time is 5.27
